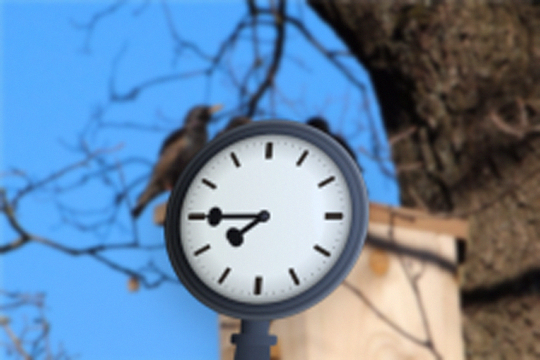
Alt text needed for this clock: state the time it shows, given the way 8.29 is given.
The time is 7.45
